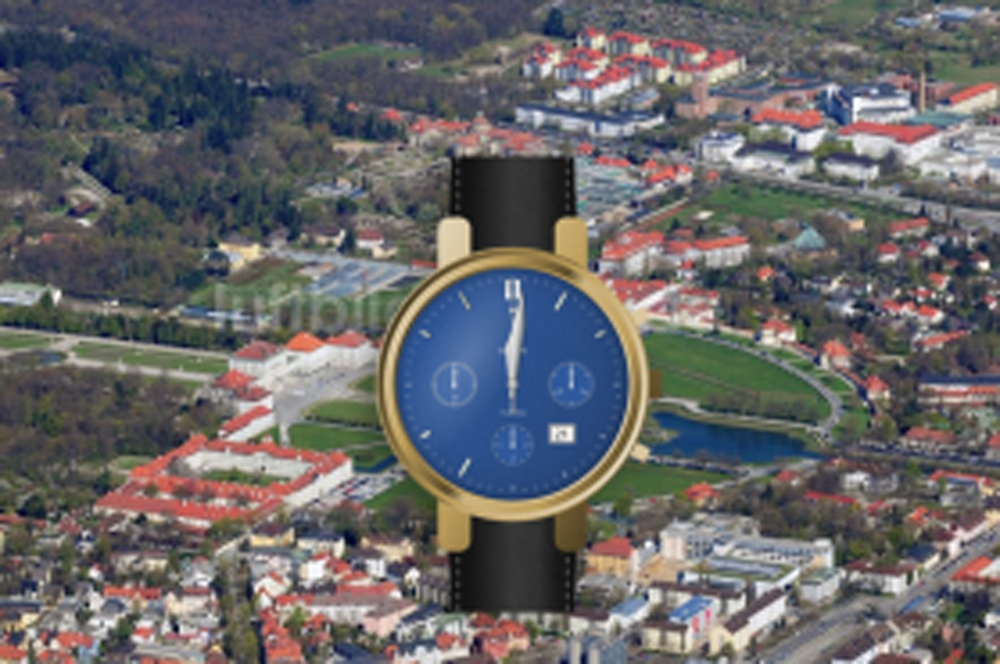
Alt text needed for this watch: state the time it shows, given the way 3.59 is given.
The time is 12.01
